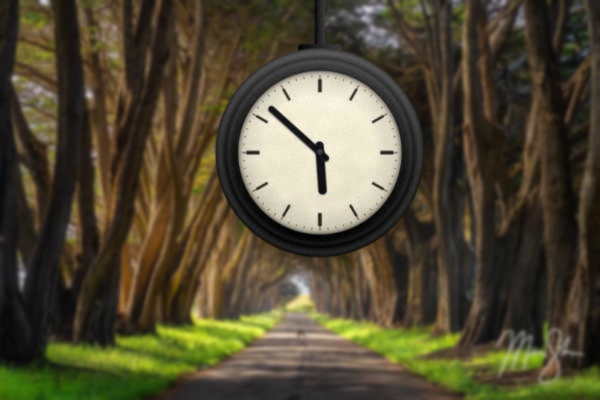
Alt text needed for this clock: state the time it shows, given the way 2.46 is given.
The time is 5.52
